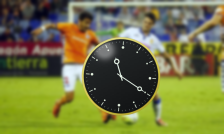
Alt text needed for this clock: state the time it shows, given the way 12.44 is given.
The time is 11.20
